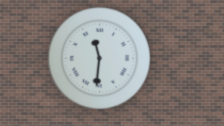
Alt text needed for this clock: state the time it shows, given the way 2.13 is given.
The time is 11.31
